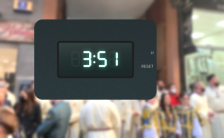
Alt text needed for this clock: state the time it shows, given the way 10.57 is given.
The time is 3.51
